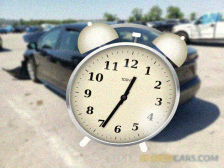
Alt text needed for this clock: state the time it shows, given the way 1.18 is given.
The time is 12.34
